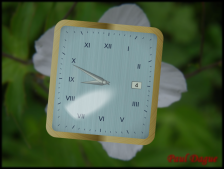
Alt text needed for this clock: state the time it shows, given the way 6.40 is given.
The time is 8.49
